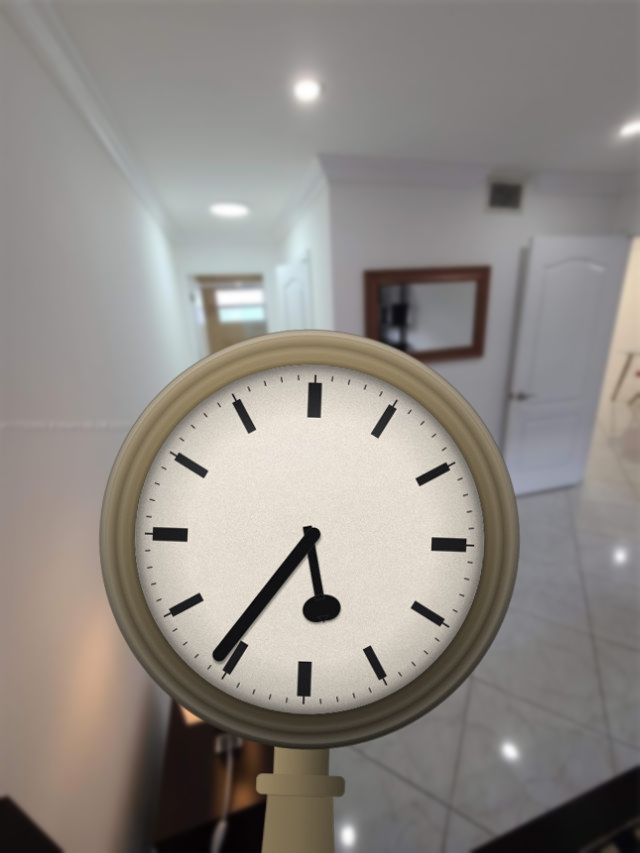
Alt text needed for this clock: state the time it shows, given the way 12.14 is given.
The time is 5.36
